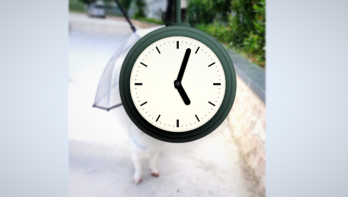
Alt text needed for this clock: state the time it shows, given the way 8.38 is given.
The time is 5.03
